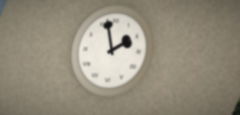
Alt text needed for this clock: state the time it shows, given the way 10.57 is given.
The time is 1.57
